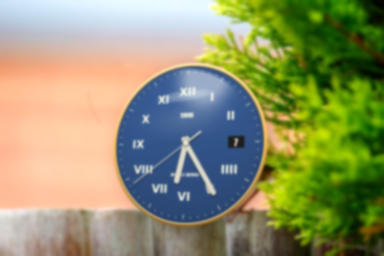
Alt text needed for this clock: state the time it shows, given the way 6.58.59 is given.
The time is 6.24.39
